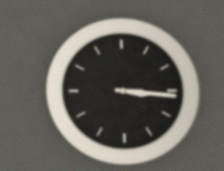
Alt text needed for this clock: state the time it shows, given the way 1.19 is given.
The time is 3.16
